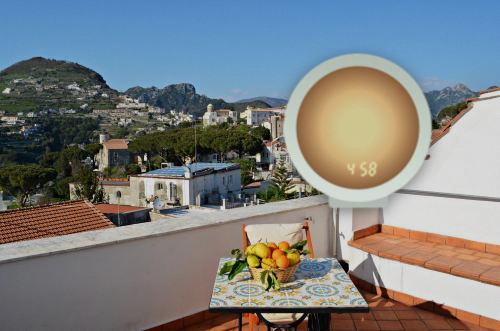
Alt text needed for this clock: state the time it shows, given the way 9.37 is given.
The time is 4.58
